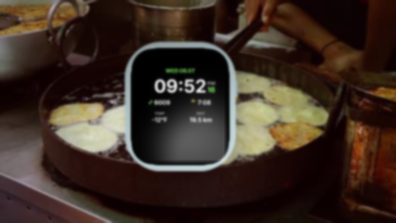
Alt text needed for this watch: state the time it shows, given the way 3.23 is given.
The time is 9.52
